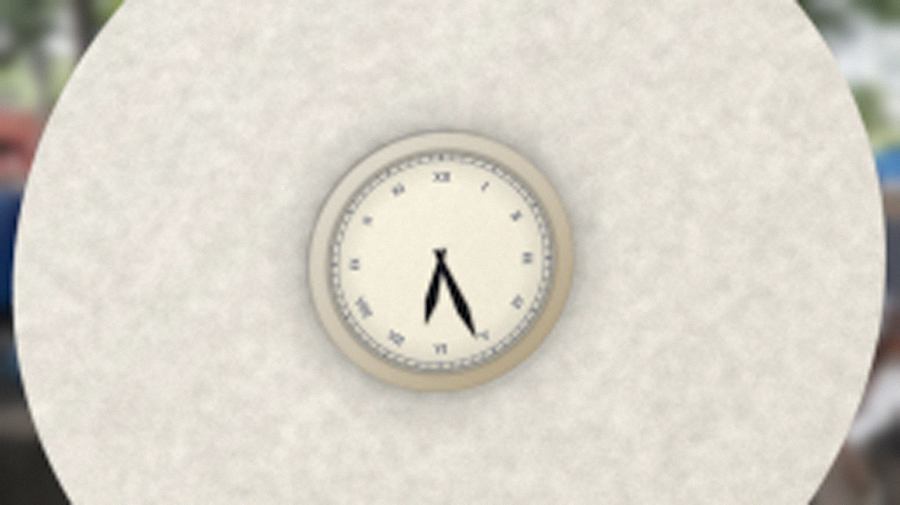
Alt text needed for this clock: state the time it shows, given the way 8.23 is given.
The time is 6.26
